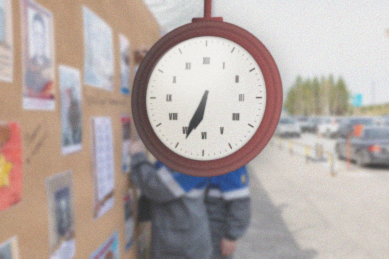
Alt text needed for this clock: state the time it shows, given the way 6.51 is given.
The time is 6.34
